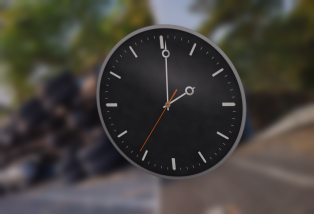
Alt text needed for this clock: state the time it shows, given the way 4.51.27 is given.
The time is 2.00.36
